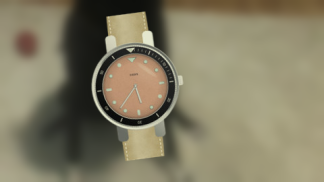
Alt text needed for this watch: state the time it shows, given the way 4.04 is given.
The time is 5.37
